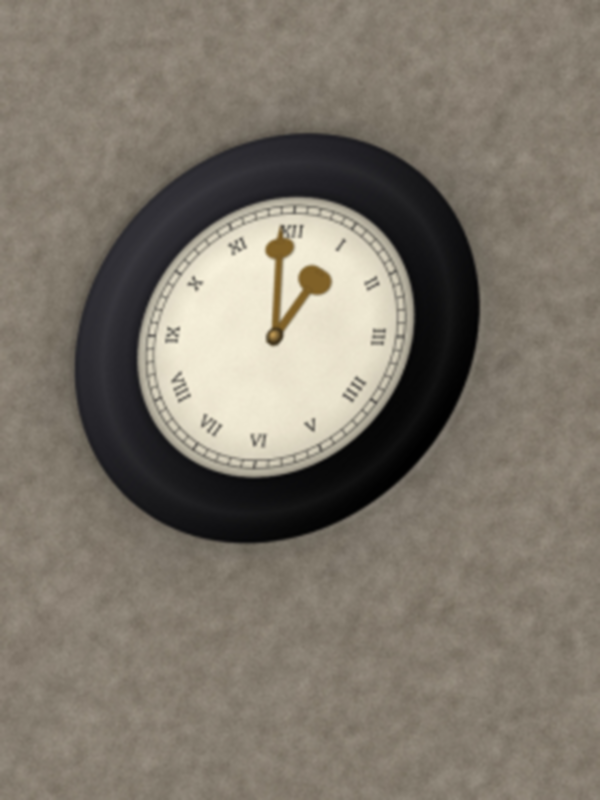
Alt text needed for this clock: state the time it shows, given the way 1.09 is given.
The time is 12.59
